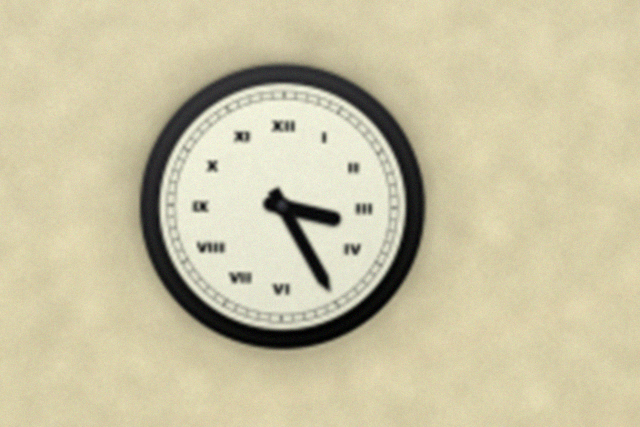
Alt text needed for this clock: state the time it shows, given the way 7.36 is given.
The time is 3.25
